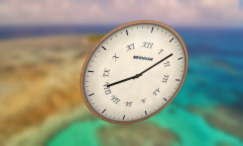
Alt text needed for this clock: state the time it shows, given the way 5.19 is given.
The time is 8.08
